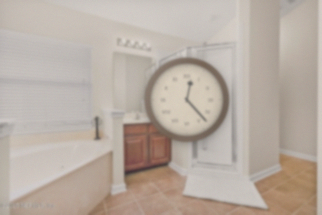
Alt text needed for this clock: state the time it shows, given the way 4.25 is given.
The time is 12.23
